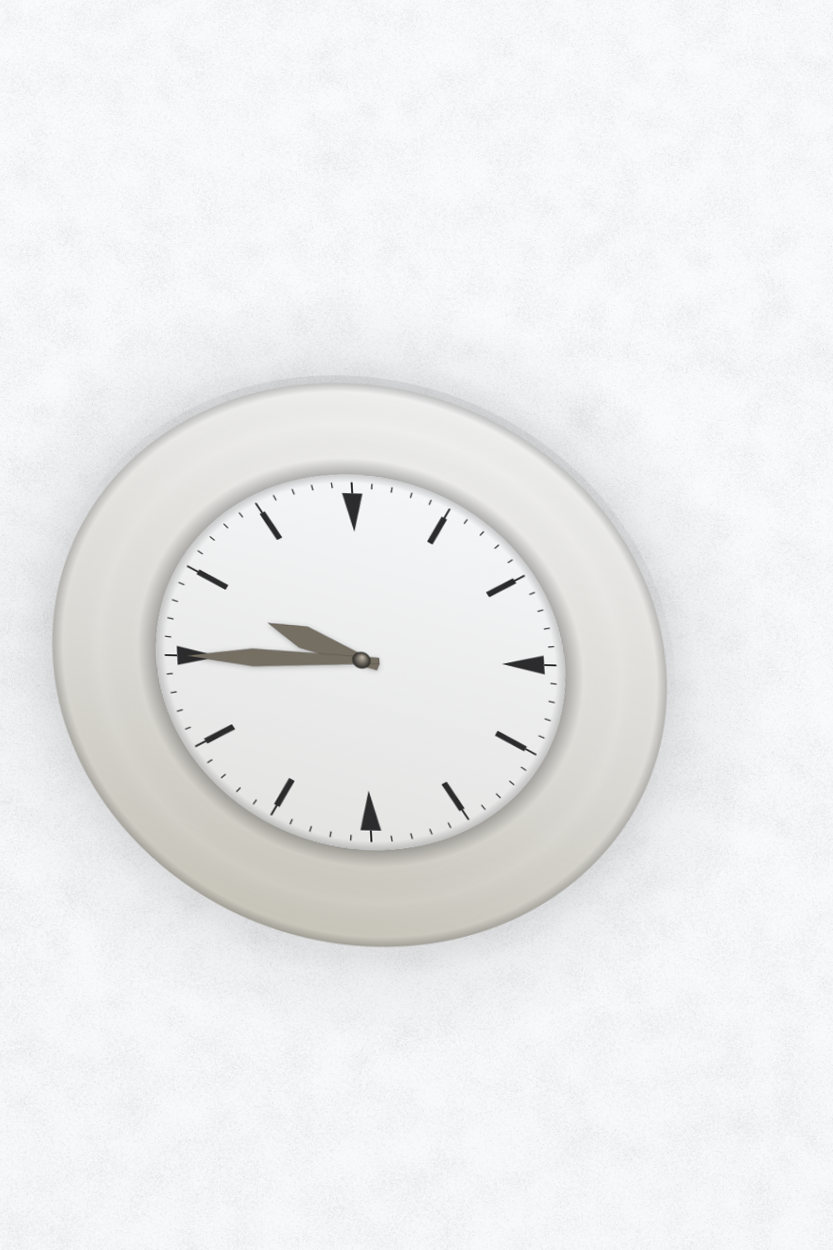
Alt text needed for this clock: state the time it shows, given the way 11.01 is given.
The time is 9.45
